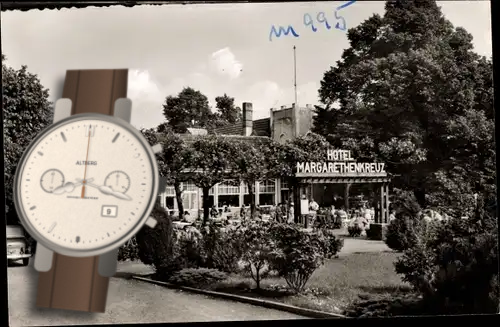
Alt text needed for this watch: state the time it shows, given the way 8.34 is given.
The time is 8.18
